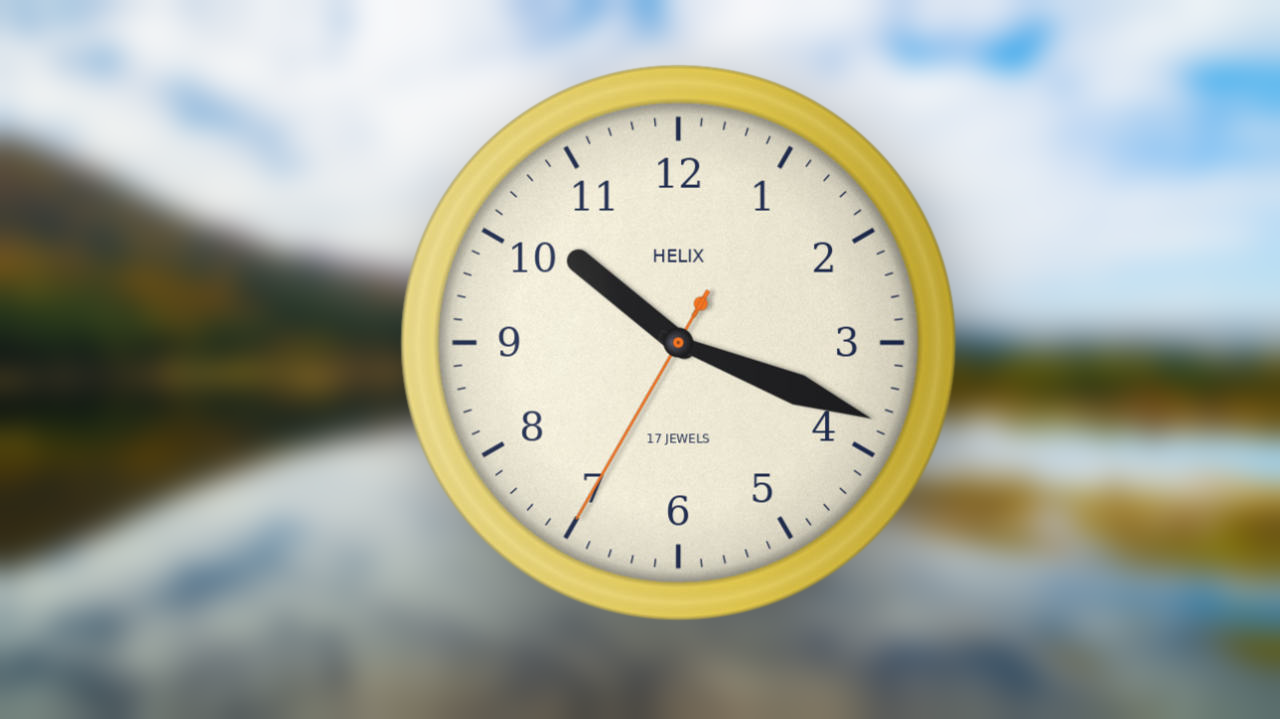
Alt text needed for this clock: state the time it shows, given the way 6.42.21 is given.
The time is 10.18.35
